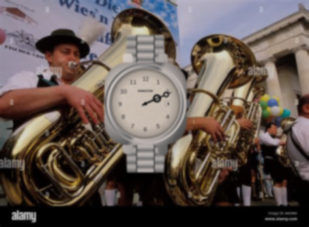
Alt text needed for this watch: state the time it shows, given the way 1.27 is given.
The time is 2.11
